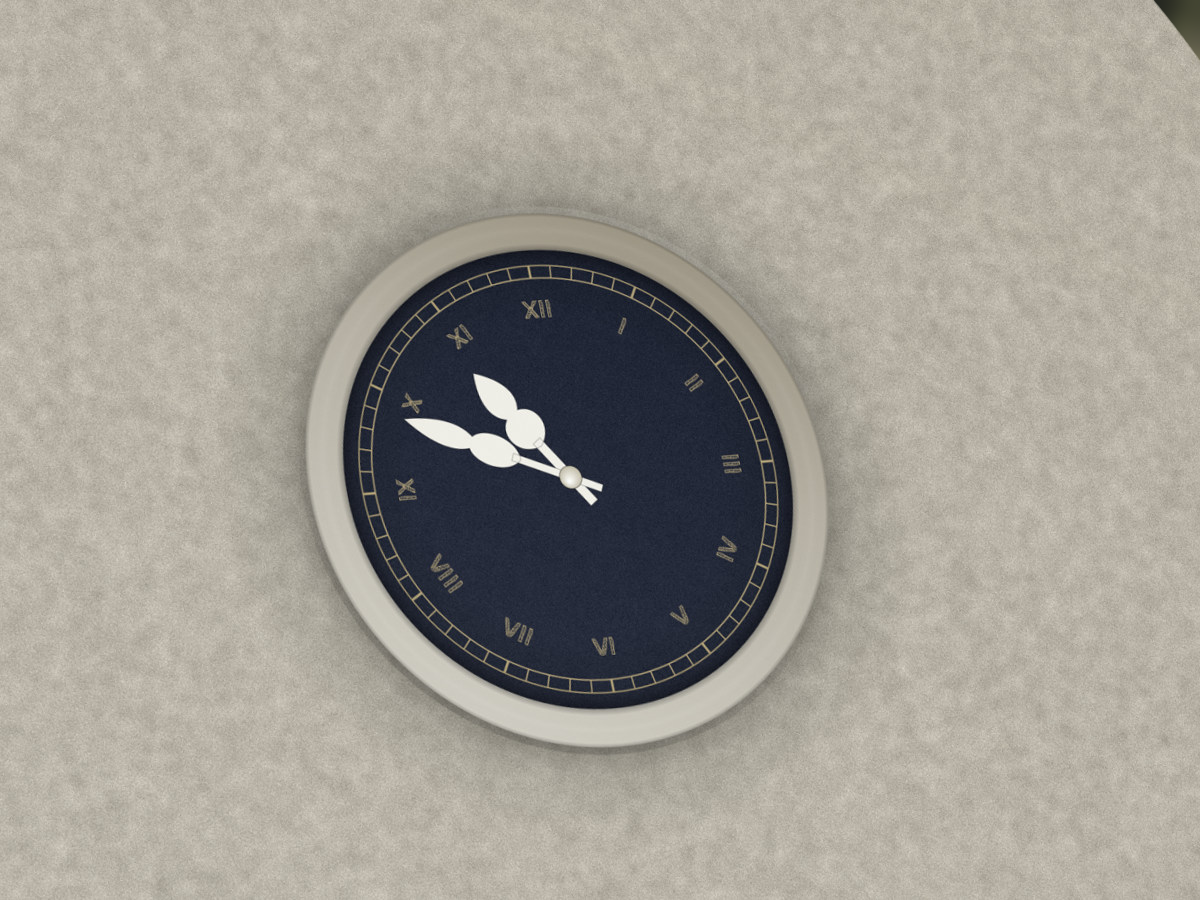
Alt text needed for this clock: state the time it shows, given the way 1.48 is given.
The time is 10.49
